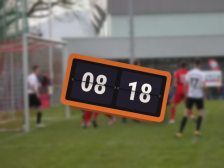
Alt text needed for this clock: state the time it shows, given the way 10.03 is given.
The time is 8.18
